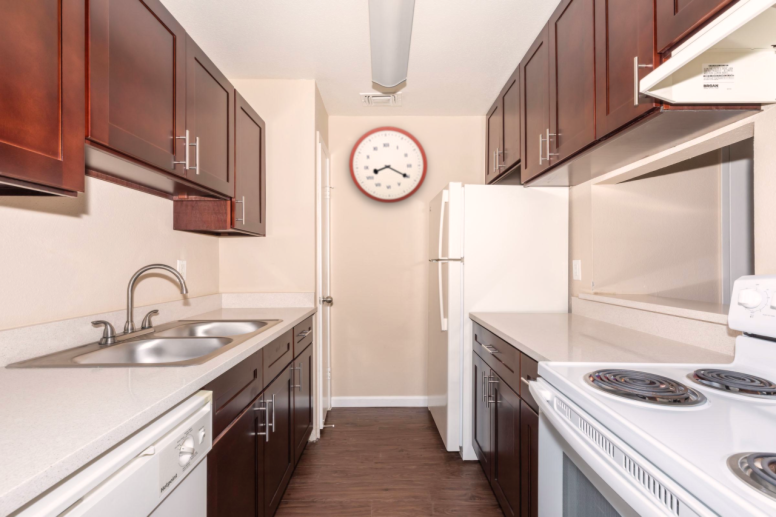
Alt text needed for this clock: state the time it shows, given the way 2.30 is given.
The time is 8.20
